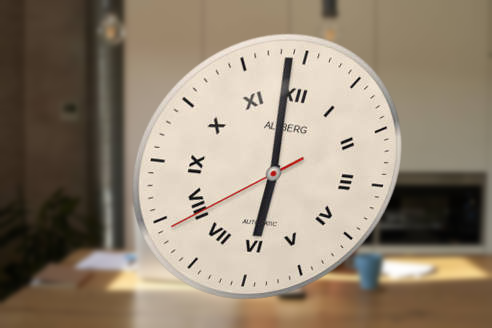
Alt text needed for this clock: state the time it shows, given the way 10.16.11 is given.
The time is 5.58.39
